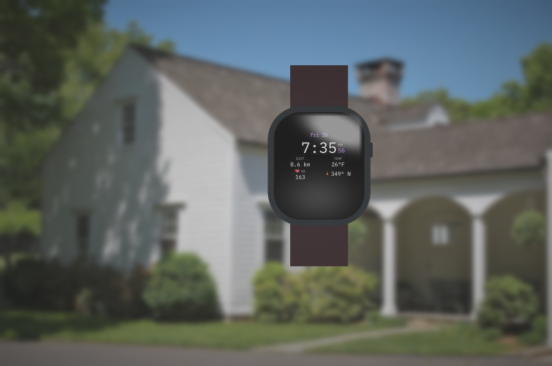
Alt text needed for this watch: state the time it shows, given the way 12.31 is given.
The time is 7.35
